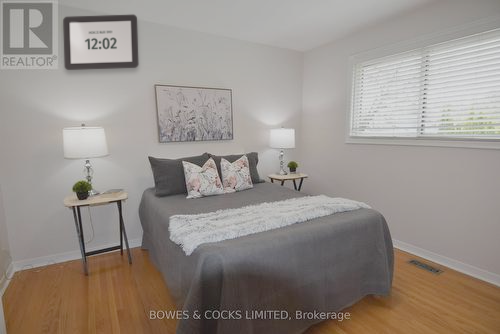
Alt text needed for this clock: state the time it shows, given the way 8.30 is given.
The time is 12.02
